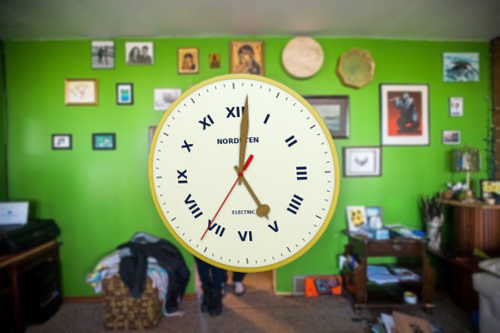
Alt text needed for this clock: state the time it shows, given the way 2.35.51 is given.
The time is 5.01.36
